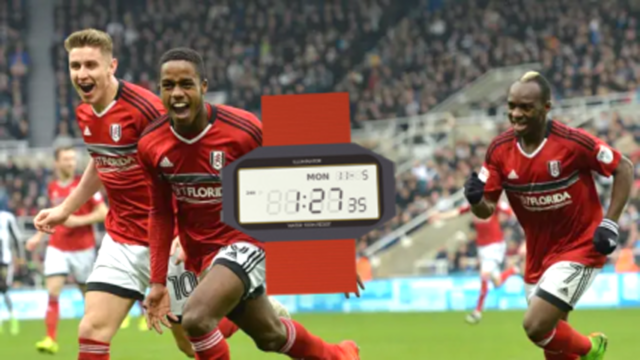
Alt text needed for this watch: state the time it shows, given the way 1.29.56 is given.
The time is 1.27.35
